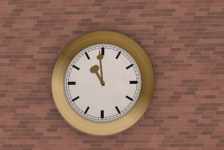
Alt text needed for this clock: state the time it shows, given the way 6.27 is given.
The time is 10.59
